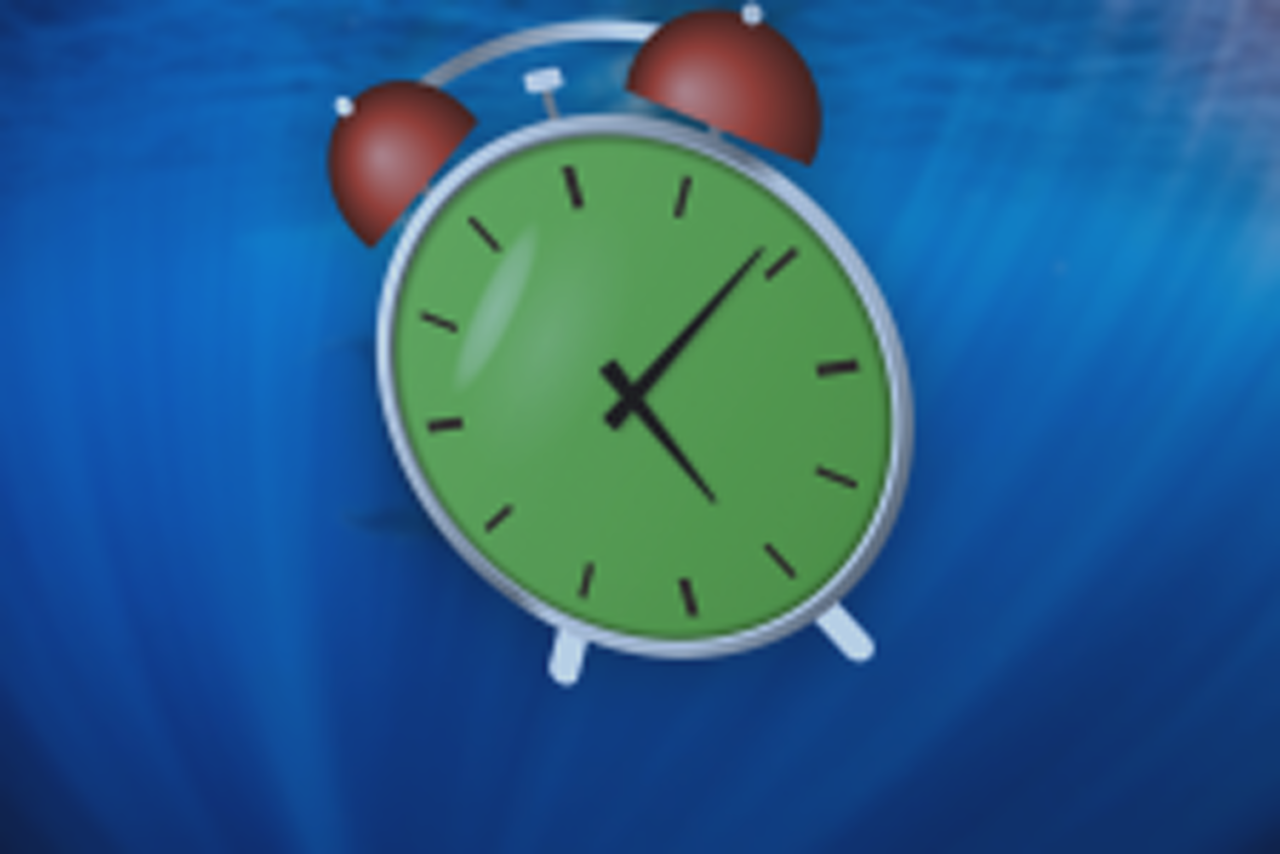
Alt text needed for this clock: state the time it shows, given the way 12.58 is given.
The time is 5.09
